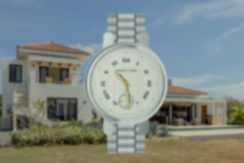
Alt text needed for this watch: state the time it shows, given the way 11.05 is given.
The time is 10.29
